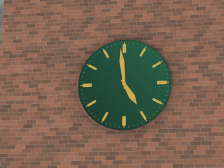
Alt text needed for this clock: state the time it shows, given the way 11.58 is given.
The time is 4.59
